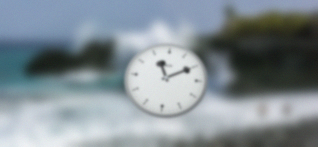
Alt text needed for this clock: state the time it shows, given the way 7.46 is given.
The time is 11.10
